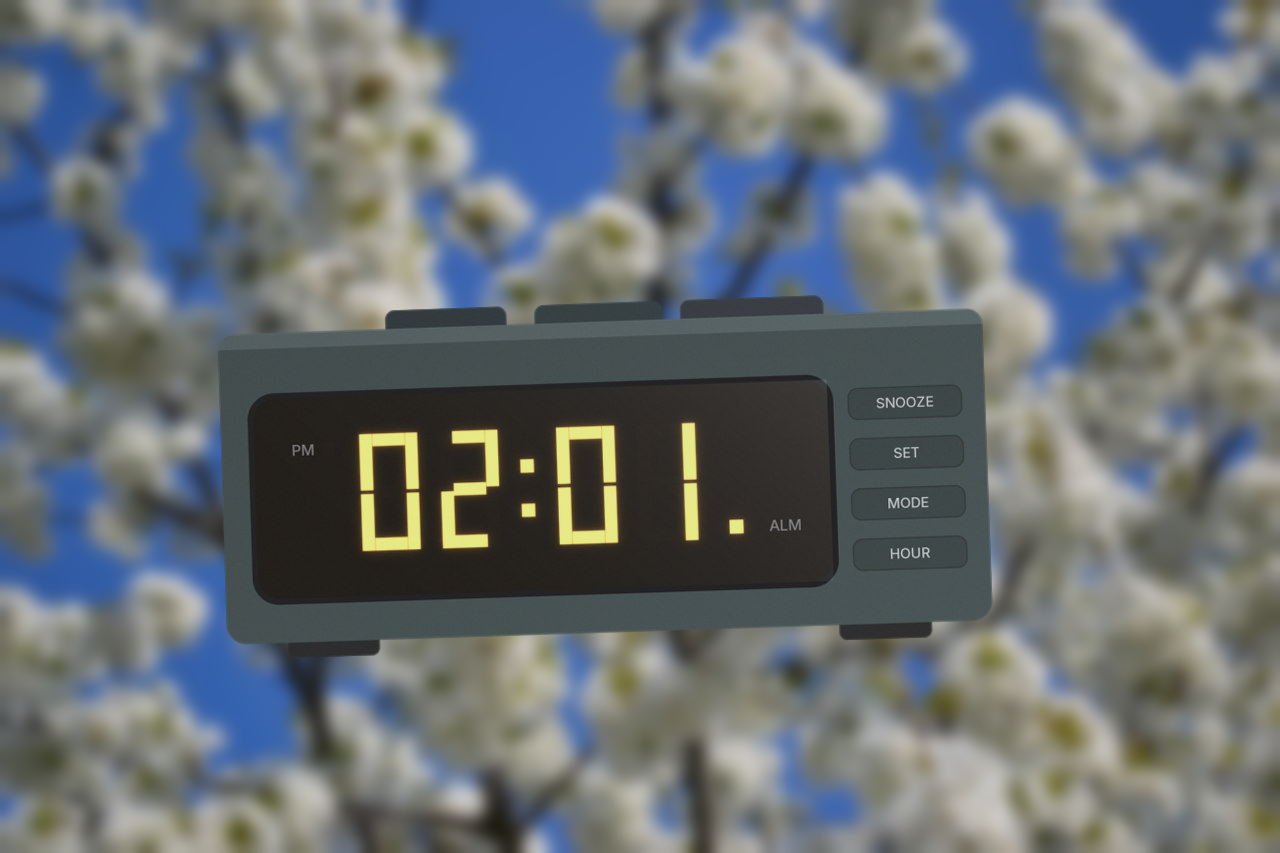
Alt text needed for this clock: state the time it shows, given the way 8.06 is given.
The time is 2.01
